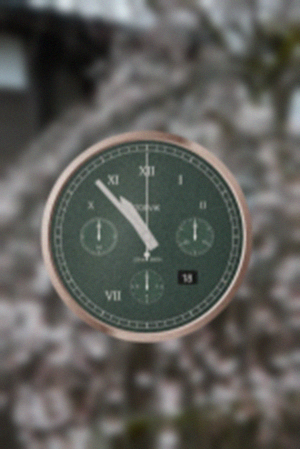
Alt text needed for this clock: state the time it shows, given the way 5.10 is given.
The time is 10.53
